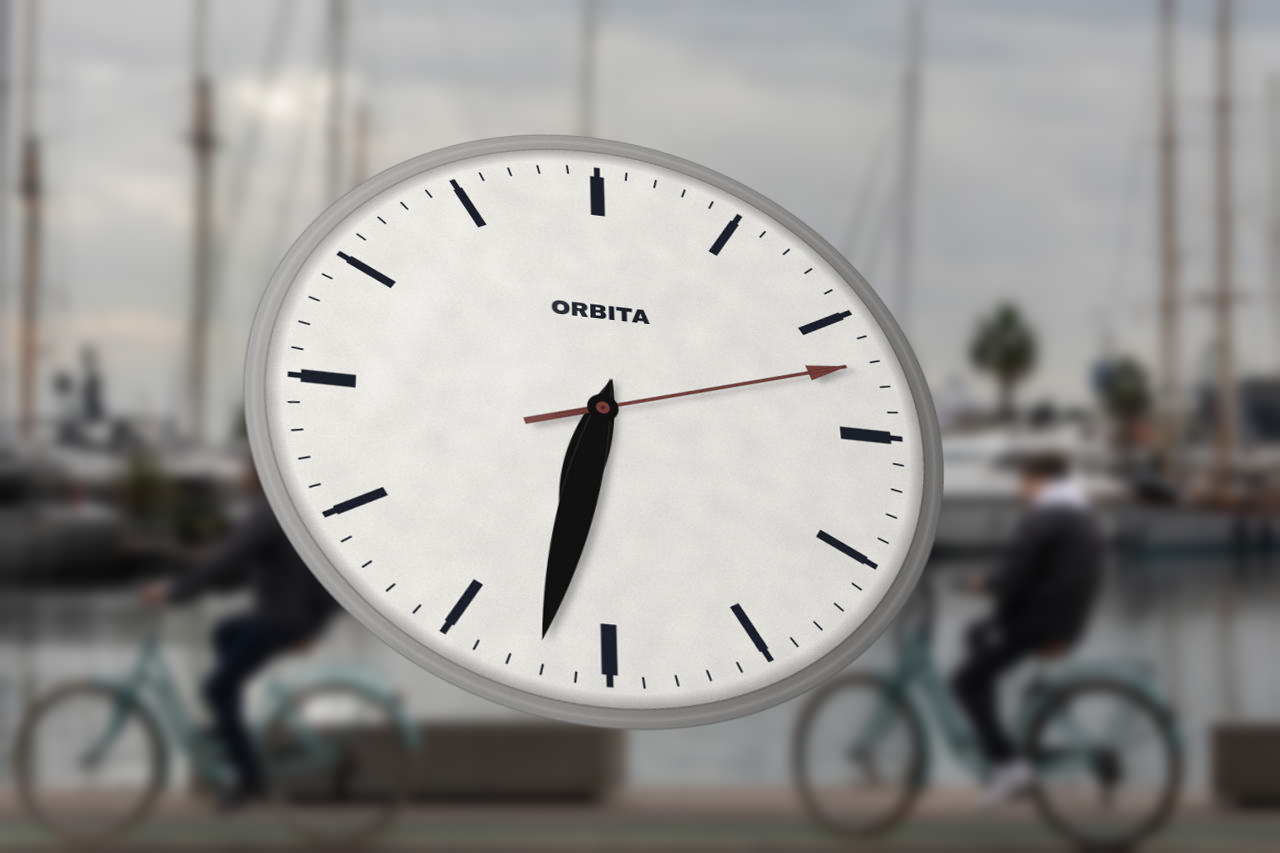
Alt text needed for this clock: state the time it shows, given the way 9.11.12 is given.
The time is 6.32.12
